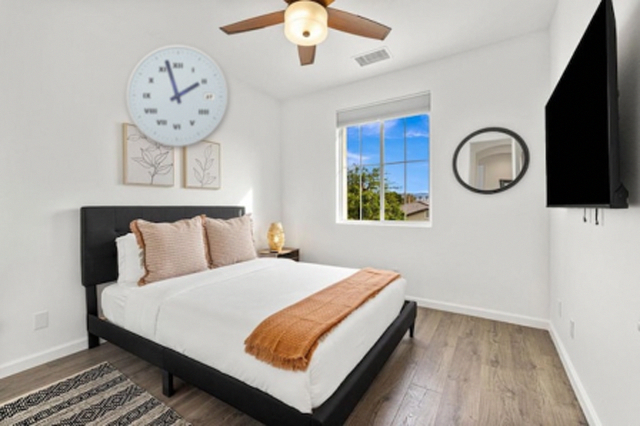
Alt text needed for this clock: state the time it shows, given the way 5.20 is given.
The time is 1.57
